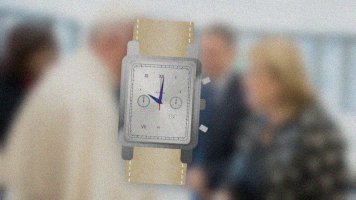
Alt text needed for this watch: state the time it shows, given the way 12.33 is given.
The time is 10.01
